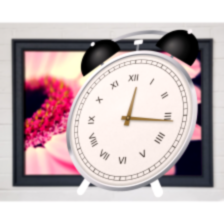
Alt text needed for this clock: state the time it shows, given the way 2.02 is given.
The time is 12.16
